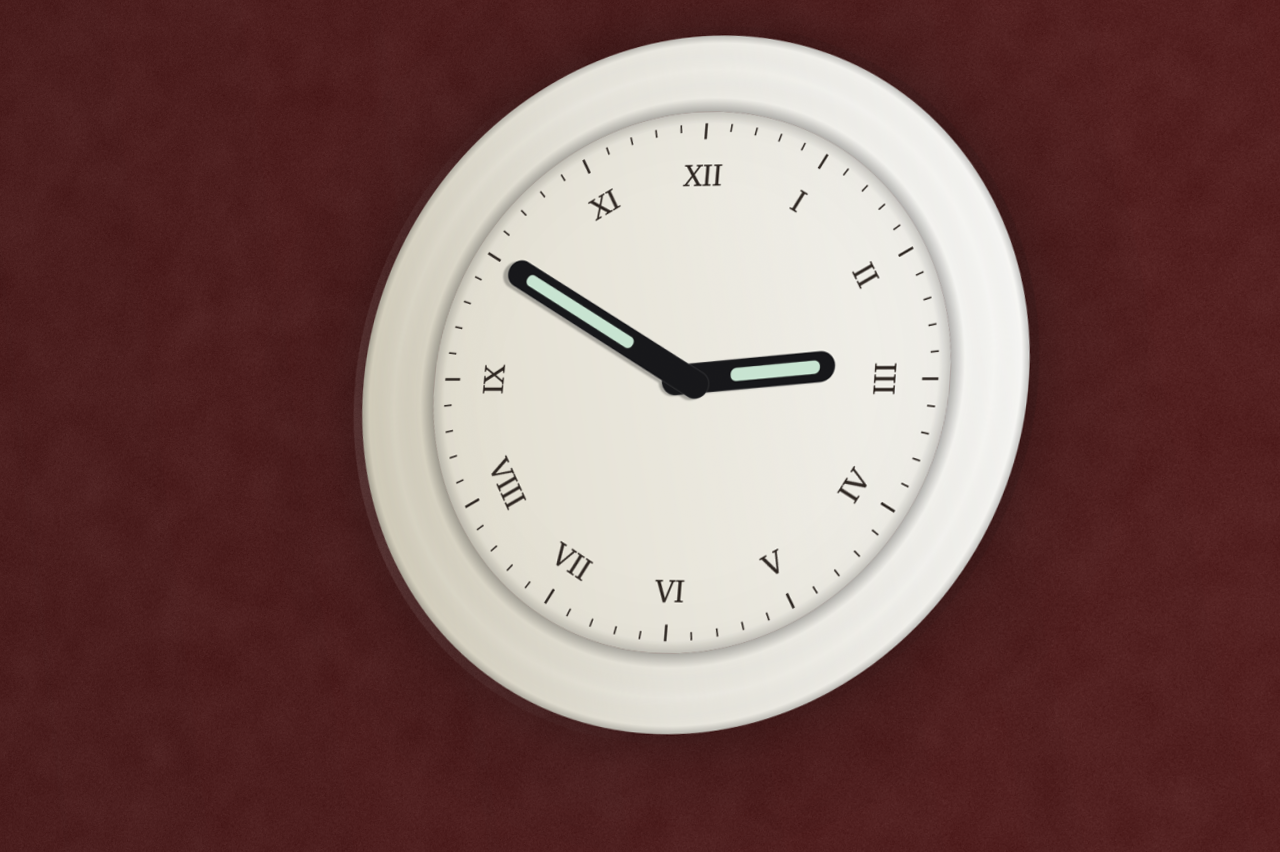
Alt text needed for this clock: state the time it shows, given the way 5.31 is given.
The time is 2.50
